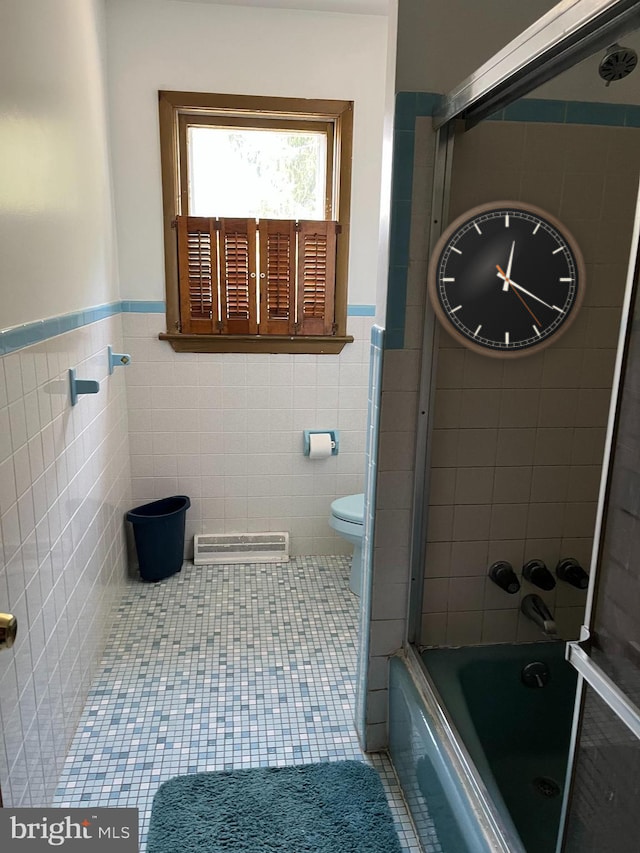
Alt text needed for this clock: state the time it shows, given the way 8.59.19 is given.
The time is 12.20.24
